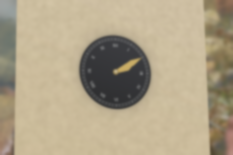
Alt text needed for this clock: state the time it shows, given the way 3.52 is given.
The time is 2.10
